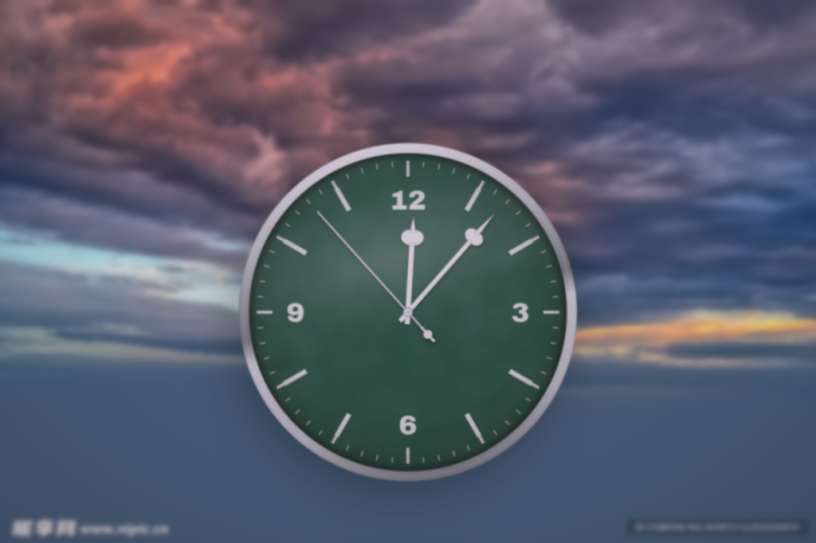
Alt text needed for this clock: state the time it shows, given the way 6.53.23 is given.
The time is 12.06.53
